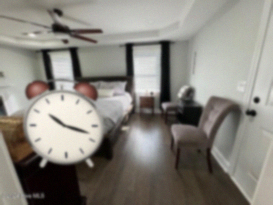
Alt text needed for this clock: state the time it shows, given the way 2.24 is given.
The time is 10.18
